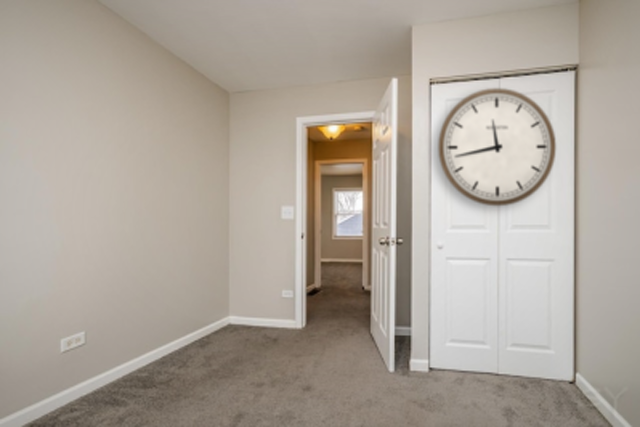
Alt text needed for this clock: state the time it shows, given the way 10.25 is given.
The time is 11.43
